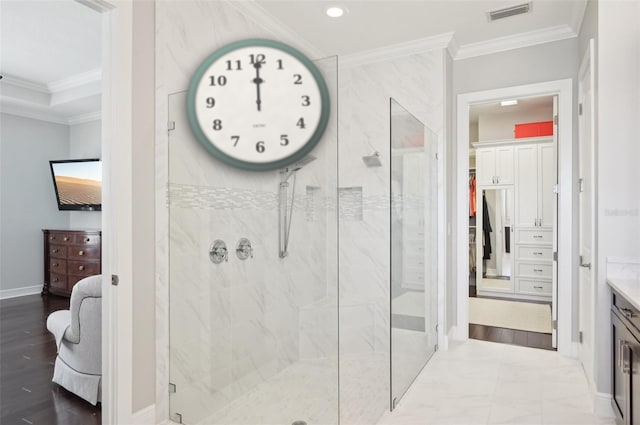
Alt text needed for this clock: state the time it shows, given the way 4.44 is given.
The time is 12.00
